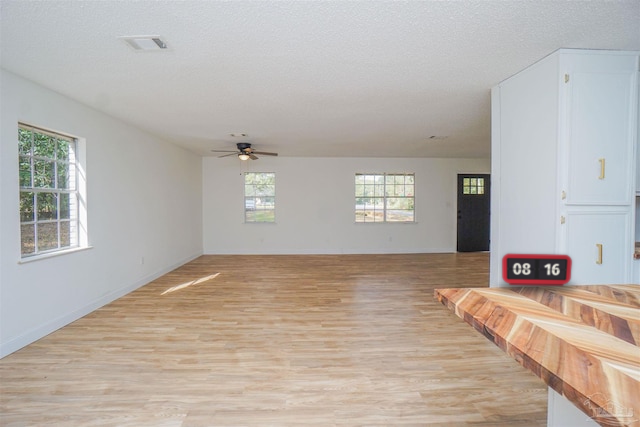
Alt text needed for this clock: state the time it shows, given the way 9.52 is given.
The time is 8.16
